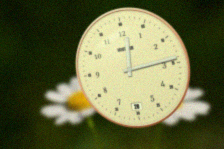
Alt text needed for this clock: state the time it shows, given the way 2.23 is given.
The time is 12.14
